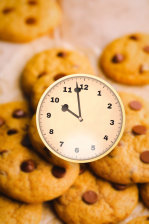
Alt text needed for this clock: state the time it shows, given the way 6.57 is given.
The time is 9.58
